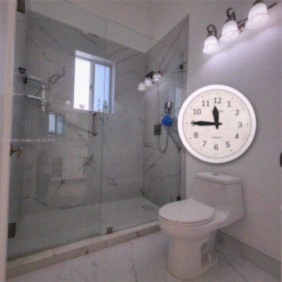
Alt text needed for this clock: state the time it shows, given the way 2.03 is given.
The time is 11.45
